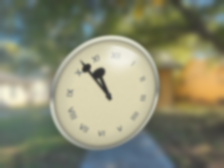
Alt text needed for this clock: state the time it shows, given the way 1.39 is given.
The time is 10.52
